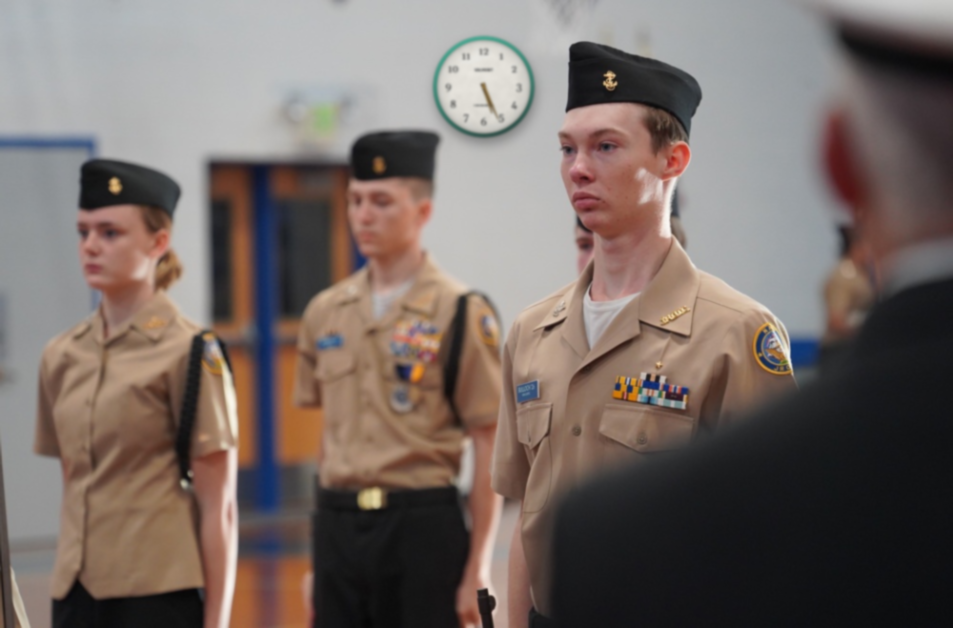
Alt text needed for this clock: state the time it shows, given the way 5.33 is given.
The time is 5.26
